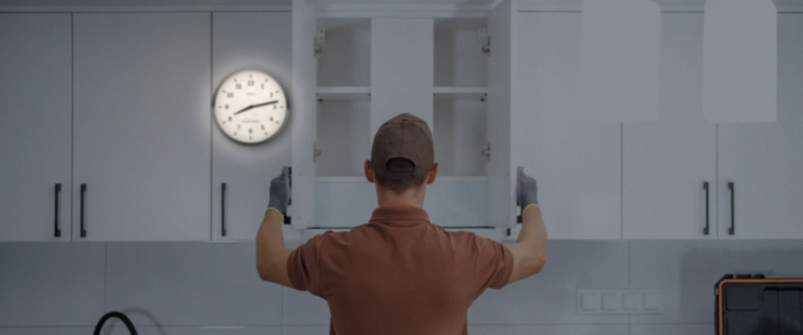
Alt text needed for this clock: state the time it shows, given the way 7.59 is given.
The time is 8.13
